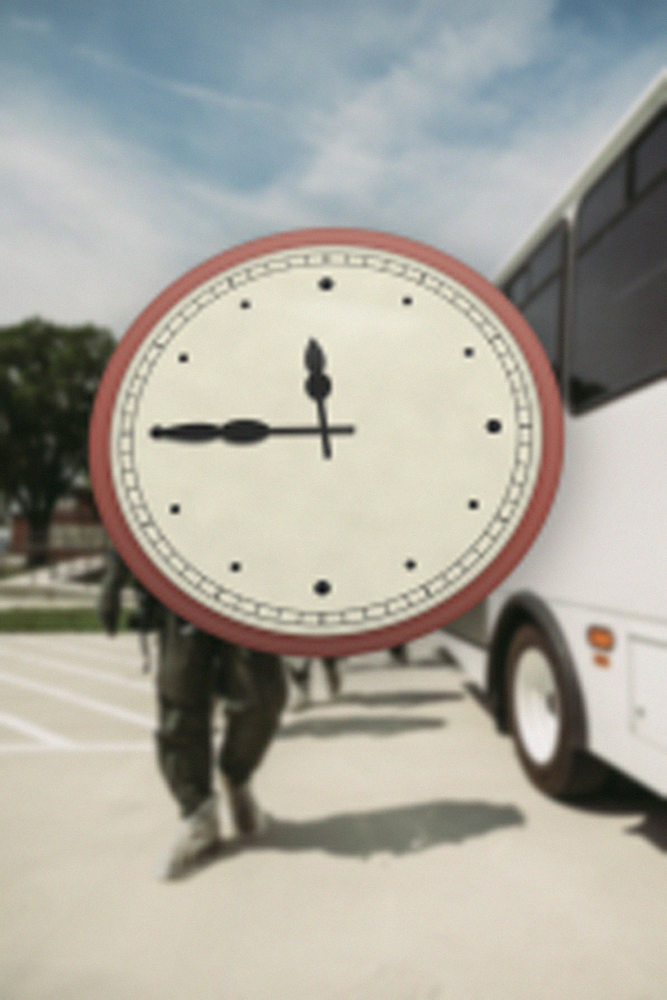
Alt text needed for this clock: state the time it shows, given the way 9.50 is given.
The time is 11.45
